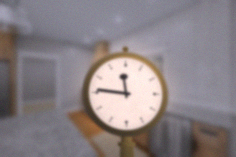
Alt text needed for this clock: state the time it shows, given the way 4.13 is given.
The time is 11.46
